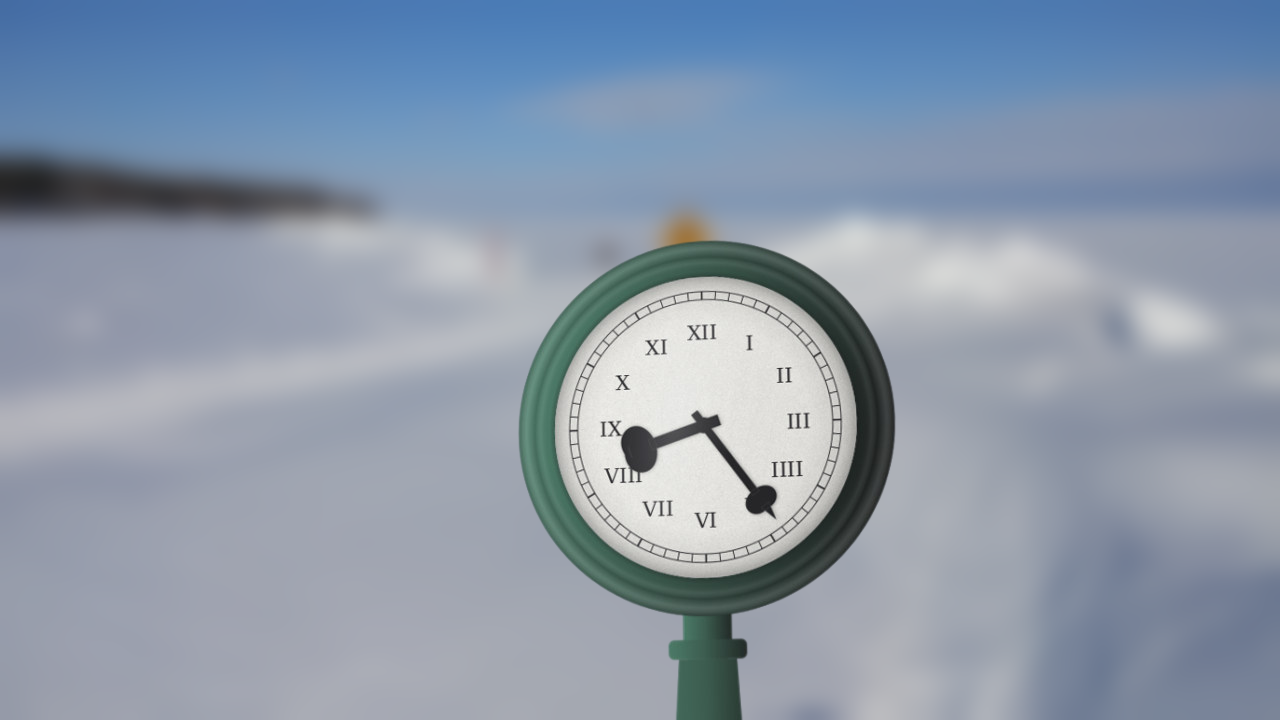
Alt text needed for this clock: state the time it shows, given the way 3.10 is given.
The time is 8.24
